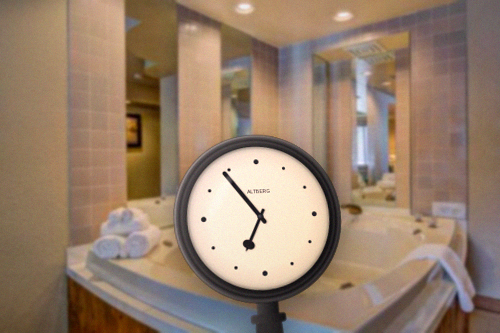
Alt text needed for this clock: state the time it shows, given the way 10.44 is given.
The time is 6.54
